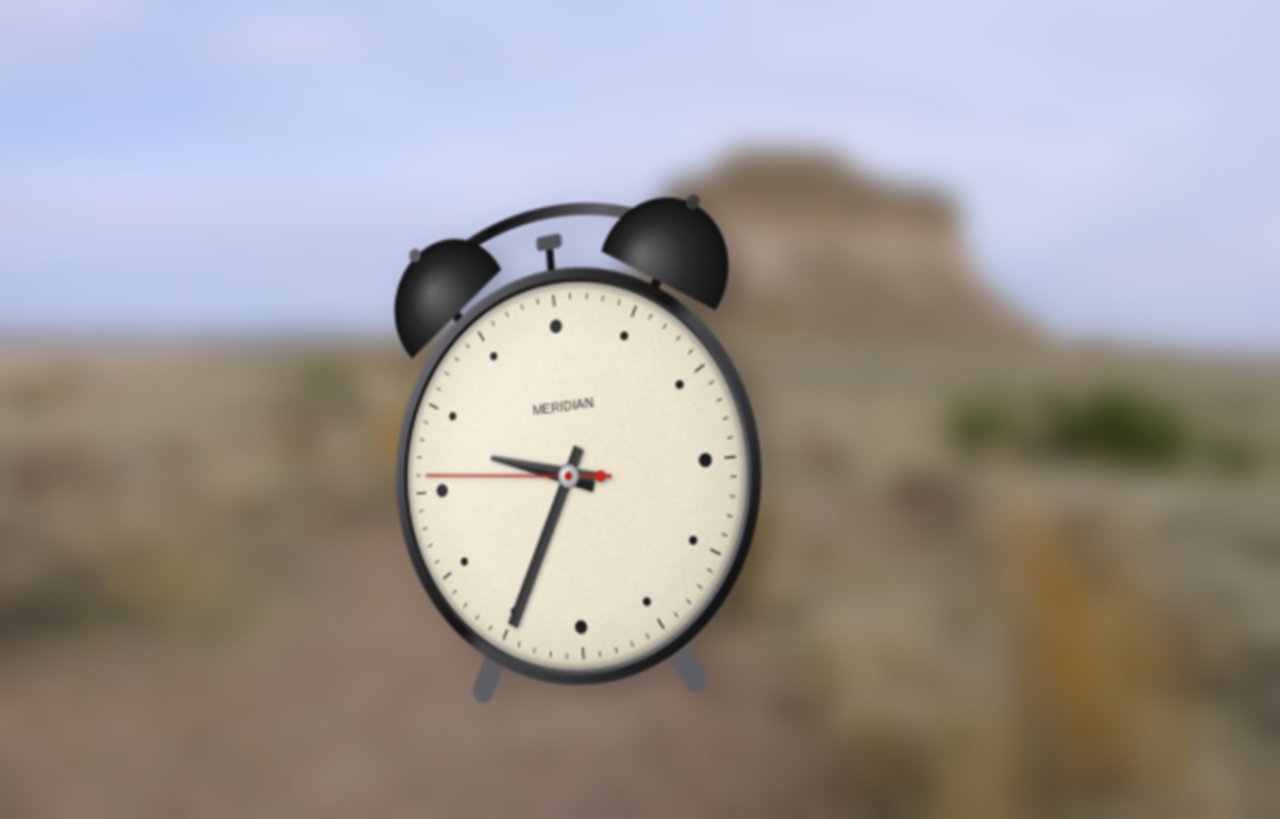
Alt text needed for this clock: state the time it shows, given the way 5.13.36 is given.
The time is 9.34.46
